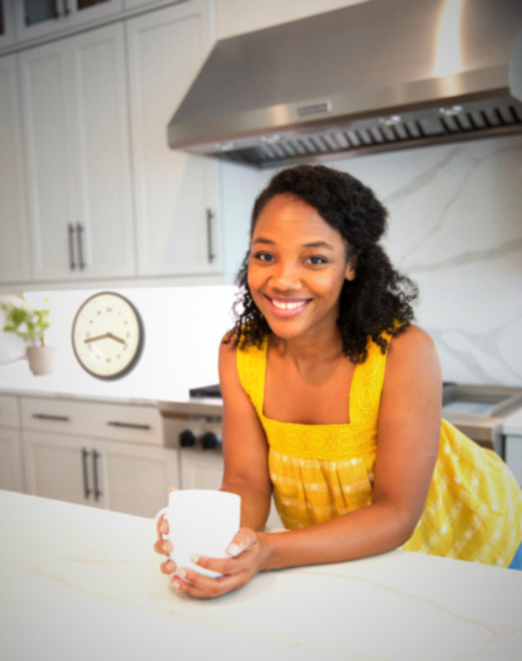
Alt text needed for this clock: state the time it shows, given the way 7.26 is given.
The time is 3.43
